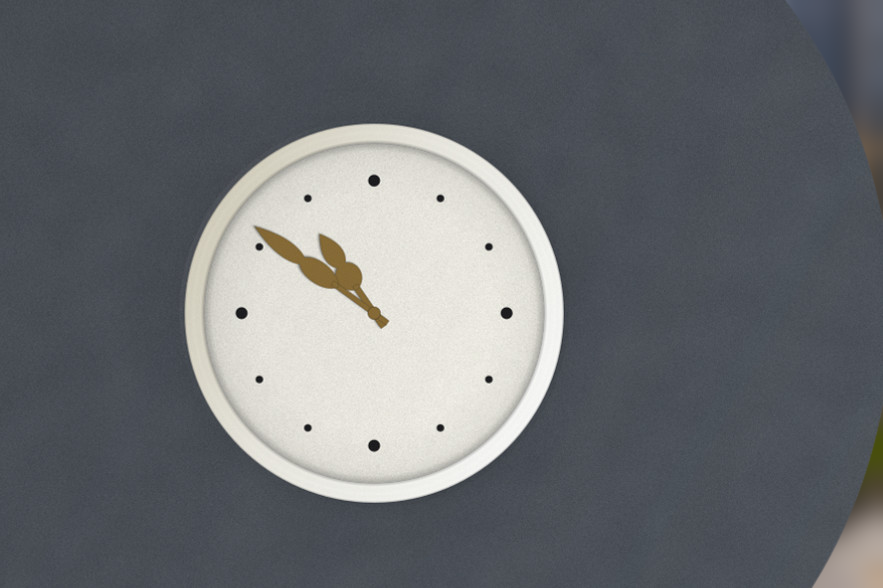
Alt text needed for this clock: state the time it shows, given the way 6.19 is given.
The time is 10.51
